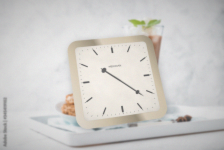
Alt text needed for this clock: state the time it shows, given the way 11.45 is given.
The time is 10.22
